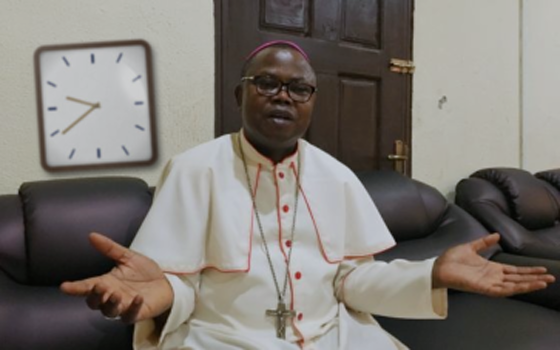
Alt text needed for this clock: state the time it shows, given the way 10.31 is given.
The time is 9.39
